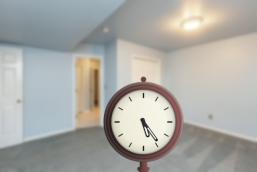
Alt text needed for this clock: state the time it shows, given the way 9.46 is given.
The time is 5.24
